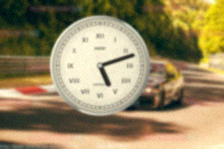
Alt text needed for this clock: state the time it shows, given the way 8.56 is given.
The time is 5.12
